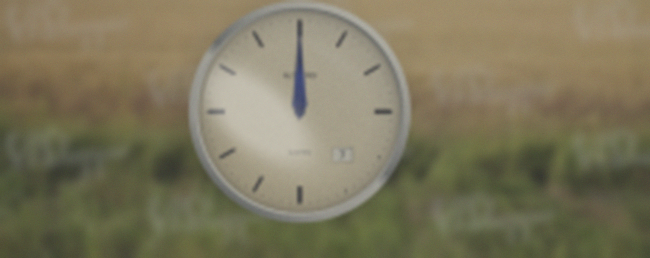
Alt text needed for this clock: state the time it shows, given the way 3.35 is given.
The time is 12.00
